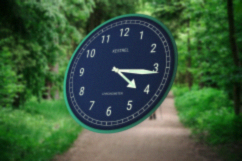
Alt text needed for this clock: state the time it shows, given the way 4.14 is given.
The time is 4.16
